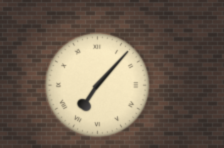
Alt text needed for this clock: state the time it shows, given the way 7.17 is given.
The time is 7.07
